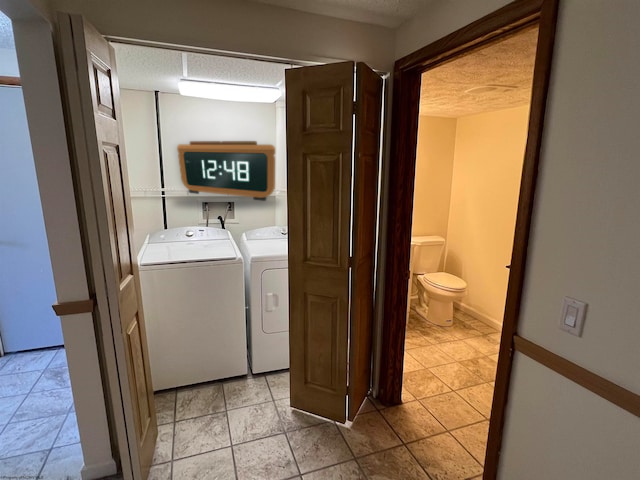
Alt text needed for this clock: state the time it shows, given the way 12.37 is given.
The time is 12.48
